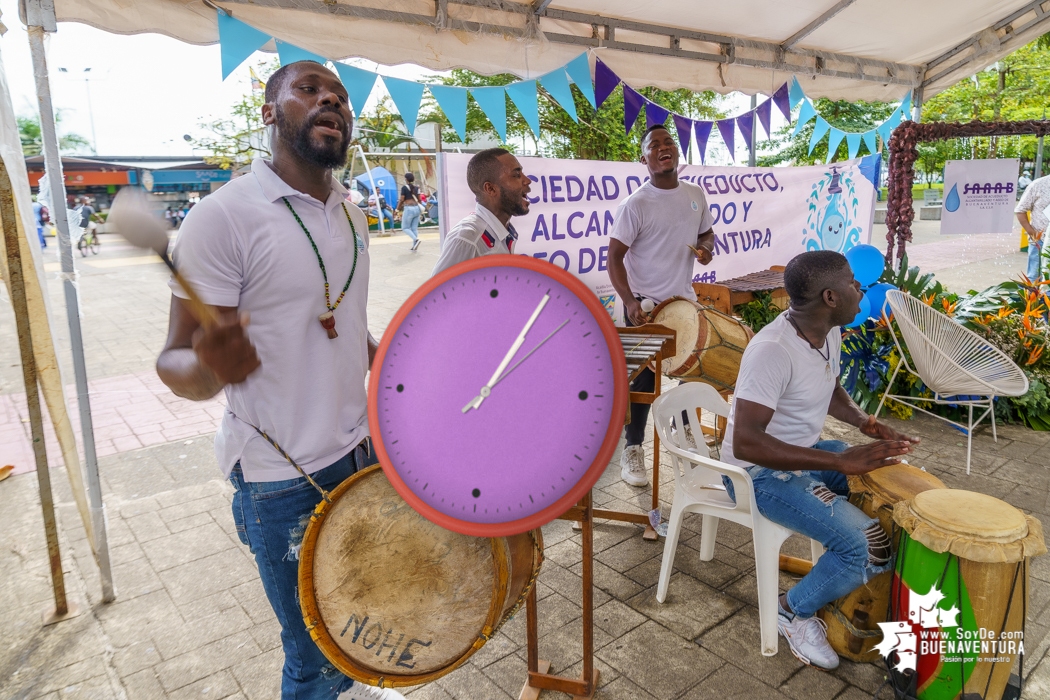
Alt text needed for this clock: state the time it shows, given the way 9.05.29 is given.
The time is 1.05.08
